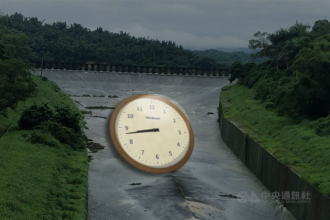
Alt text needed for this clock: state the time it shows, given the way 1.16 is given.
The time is 8.43
